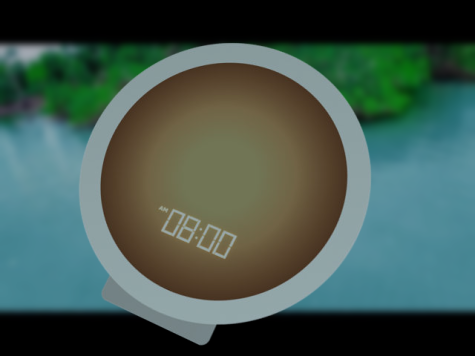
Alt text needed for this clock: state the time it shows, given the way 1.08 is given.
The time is 8.00
